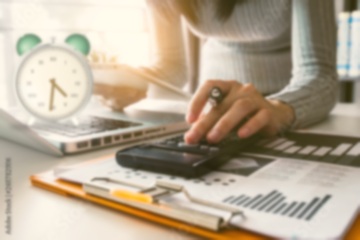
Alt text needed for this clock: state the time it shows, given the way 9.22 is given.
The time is 4.31
